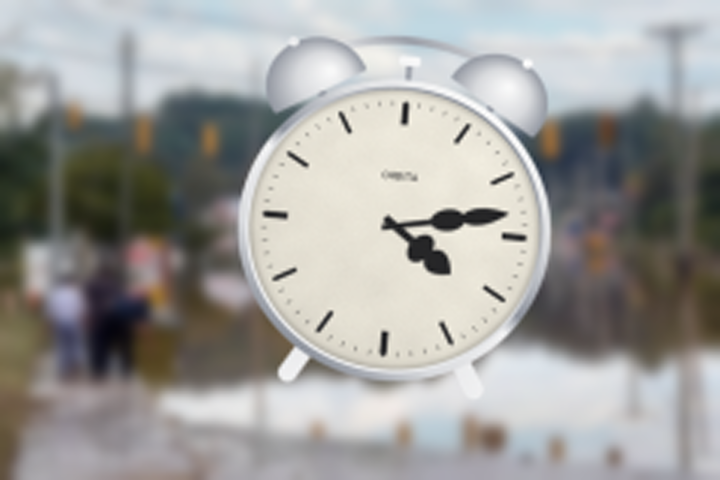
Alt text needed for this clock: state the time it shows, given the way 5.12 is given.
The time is 4.13
